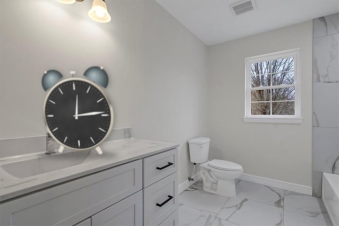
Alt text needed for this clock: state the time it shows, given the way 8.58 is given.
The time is 12.14
